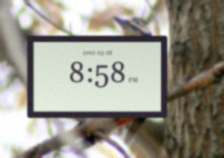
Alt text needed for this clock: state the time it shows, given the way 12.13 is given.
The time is 8.58
